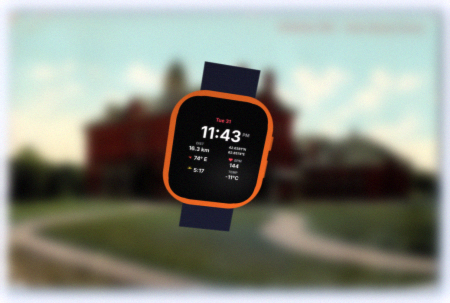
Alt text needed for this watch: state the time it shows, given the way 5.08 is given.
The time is 11.43
